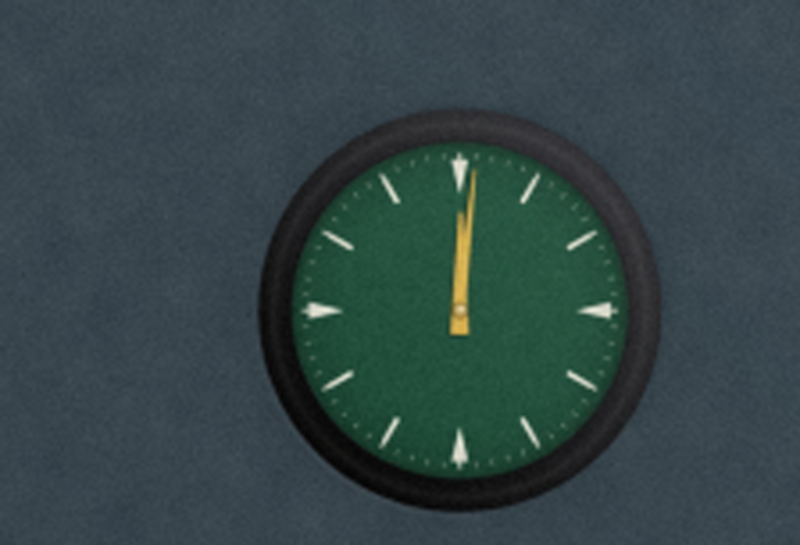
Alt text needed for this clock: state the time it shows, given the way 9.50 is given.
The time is 12.01
